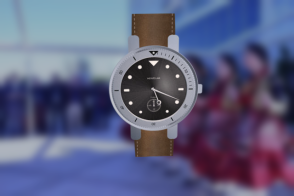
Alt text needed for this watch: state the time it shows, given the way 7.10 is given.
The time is 5.19
